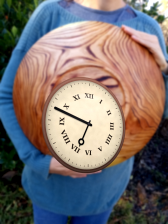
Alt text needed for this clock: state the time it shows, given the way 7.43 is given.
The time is 6.48
